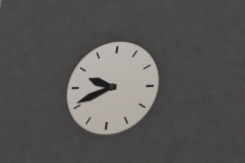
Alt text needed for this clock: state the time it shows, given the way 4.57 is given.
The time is 9.41
